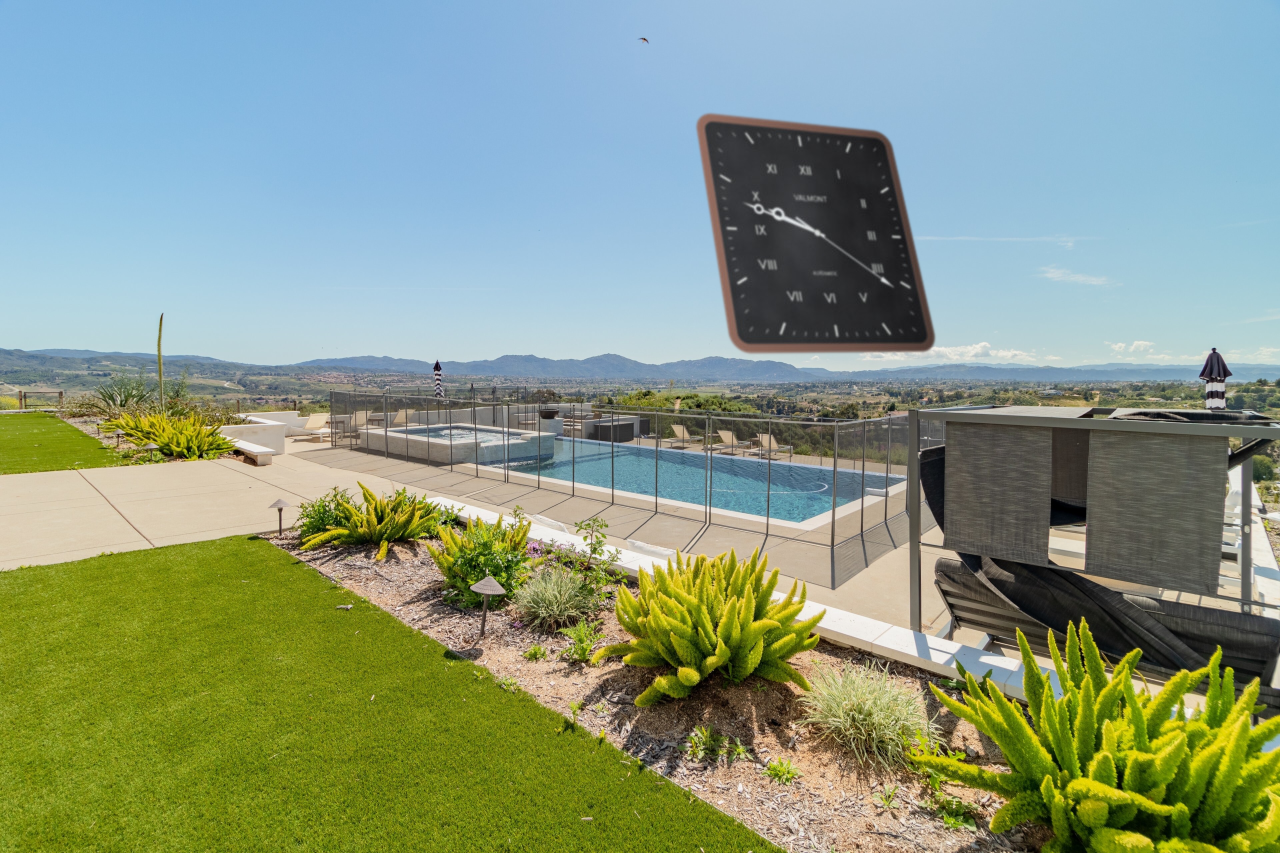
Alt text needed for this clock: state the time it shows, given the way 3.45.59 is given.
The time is 9.48.21
